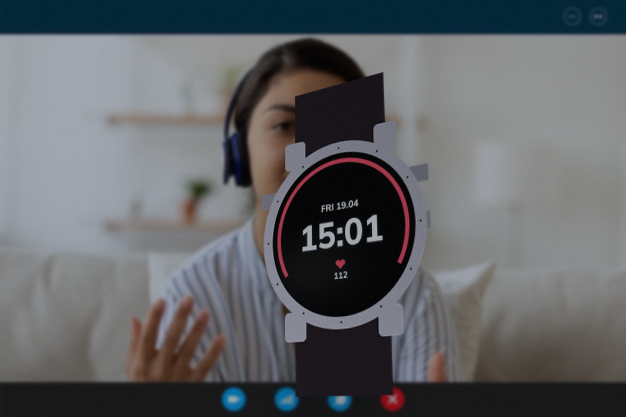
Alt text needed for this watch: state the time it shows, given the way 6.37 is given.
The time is 15.01
